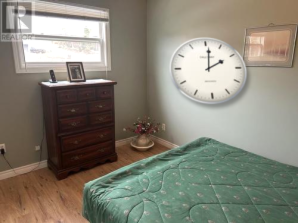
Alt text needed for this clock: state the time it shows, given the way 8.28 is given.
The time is 2.01
